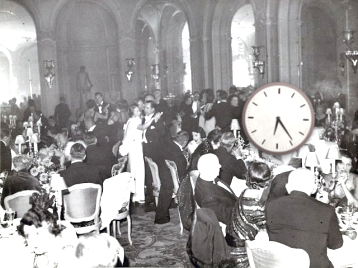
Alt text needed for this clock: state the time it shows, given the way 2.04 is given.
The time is 6.24
